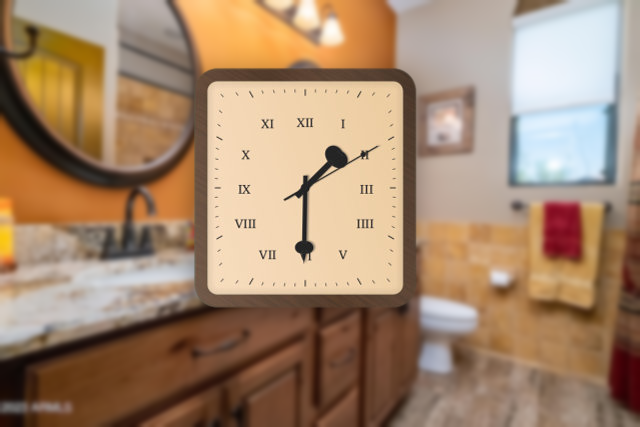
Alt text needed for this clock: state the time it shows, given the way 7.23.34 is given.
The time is 1.30.10
